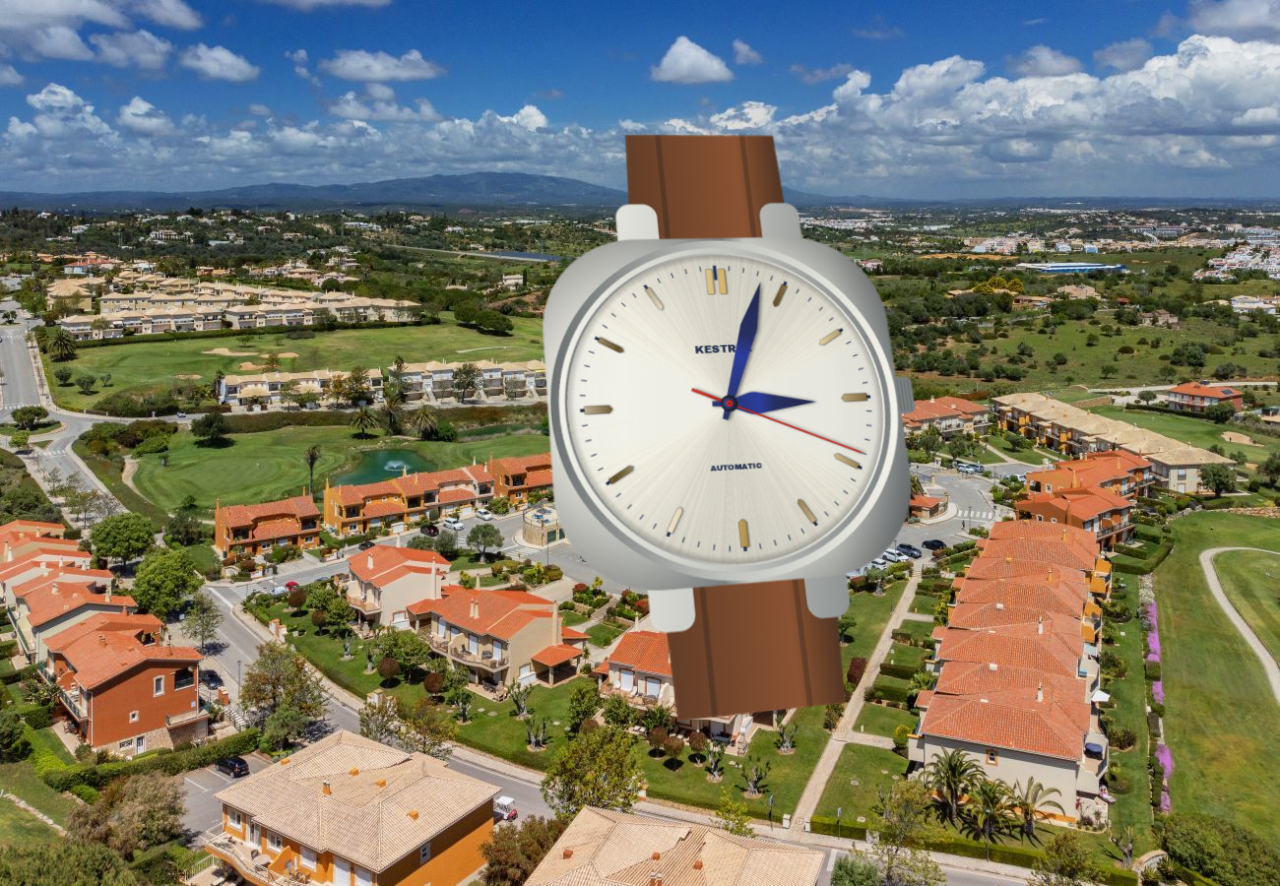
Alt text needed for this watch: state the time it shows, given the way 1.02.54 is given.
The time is 3.03.19
